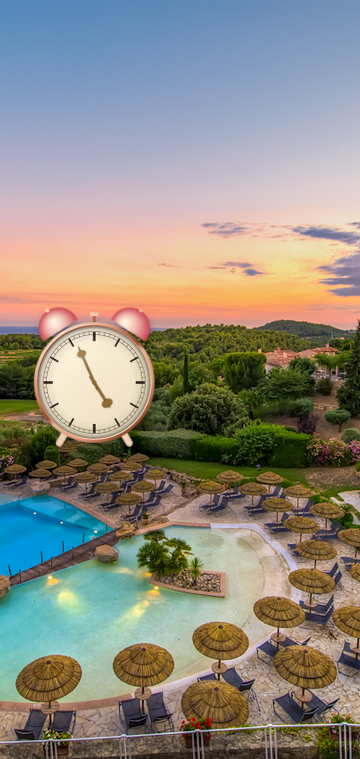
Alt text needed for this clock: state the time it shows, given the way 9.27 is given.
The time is 4.56
